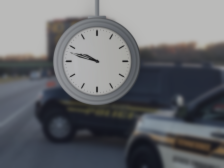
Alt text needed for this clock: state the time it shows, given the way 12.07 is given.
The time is 9.48
